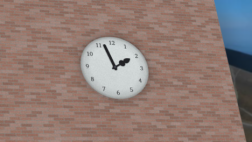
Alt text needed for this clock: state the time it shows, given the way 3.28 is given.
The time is 1.57
